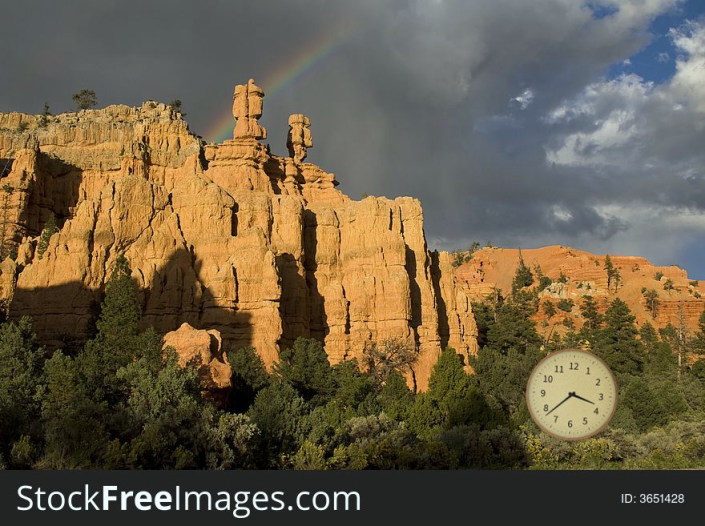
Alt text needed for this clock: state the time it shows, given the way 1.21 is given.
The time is 3.38
